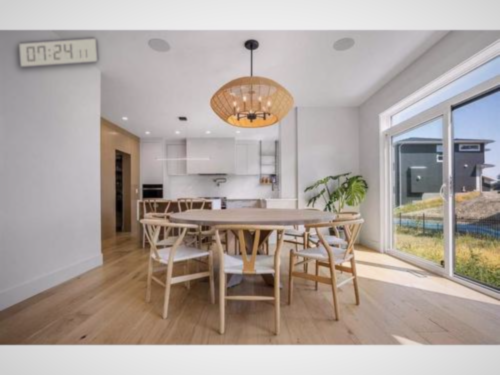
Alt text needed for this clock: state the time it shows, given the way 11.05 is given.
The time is 7.24
